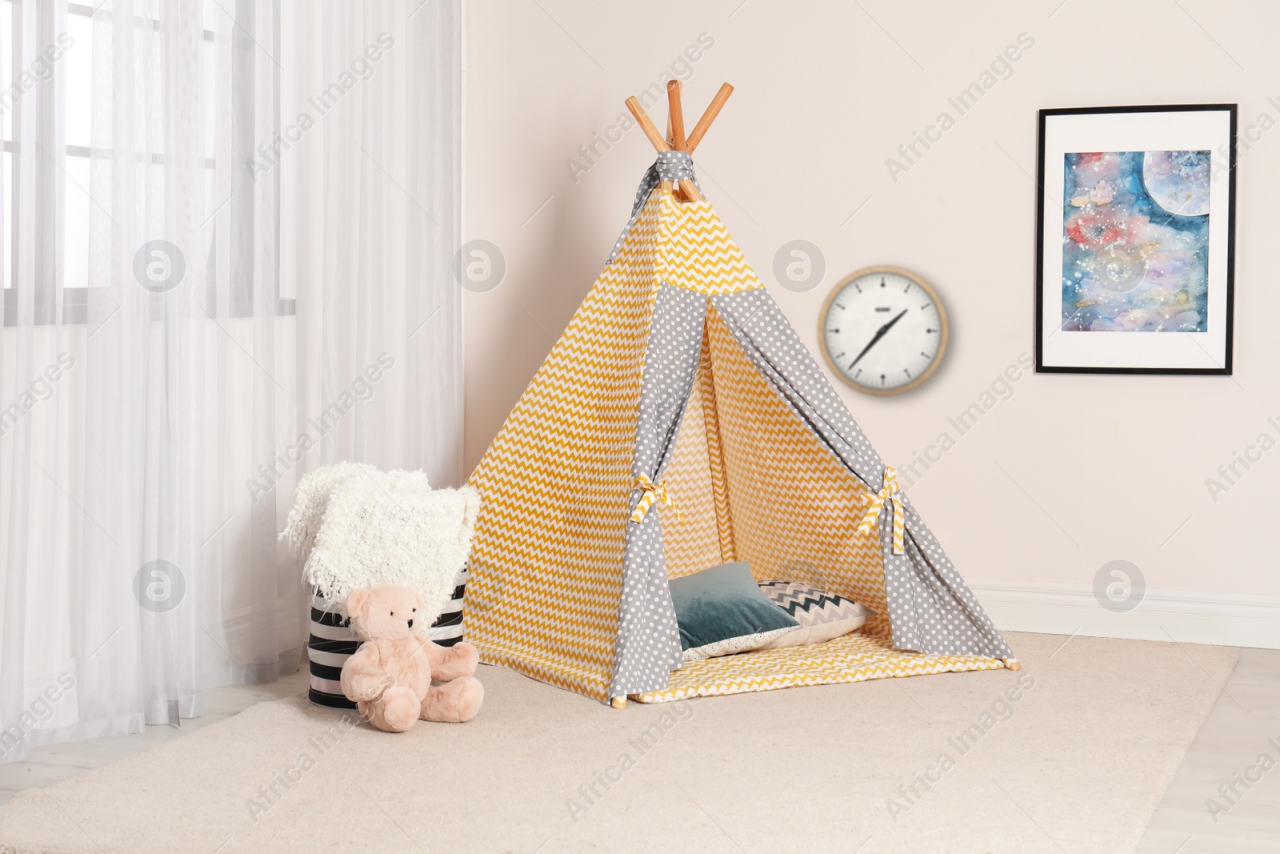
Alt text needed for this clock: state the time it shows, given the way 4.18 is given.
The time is 1.37
